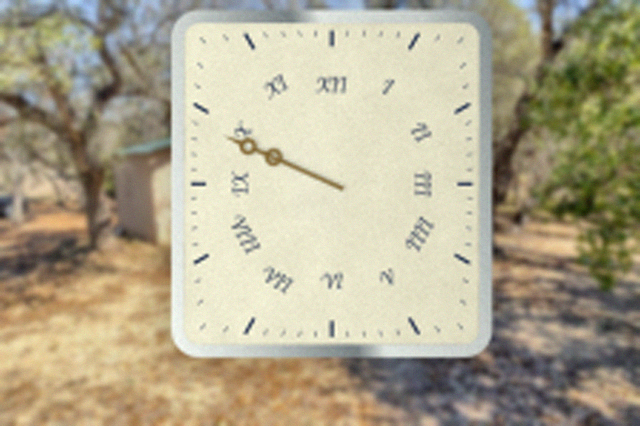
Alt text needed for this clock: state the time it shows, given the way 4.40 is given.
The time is 9.49
